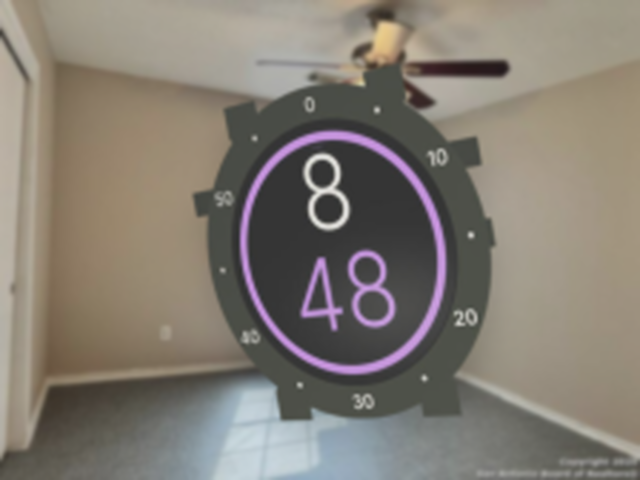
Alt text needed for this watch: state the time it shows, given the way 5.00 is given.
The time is 8.48
